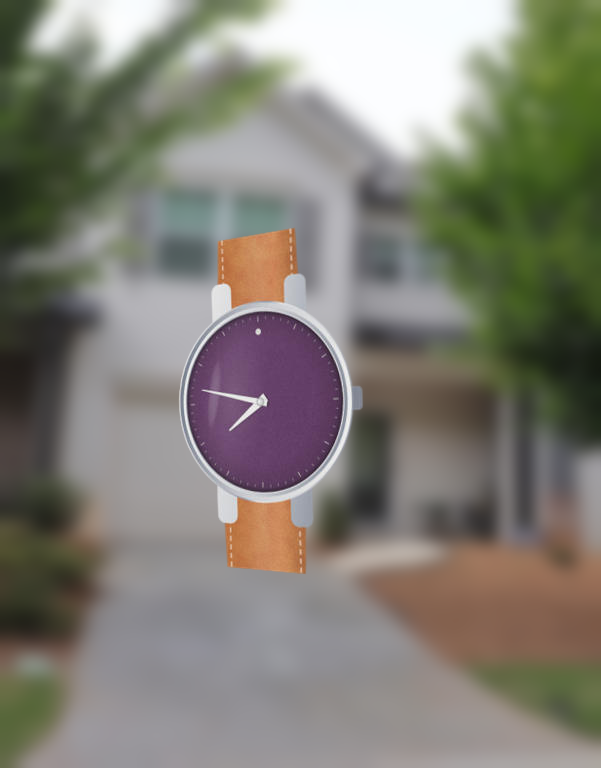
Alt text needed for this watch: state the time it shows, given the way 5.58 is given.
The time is 7.47
